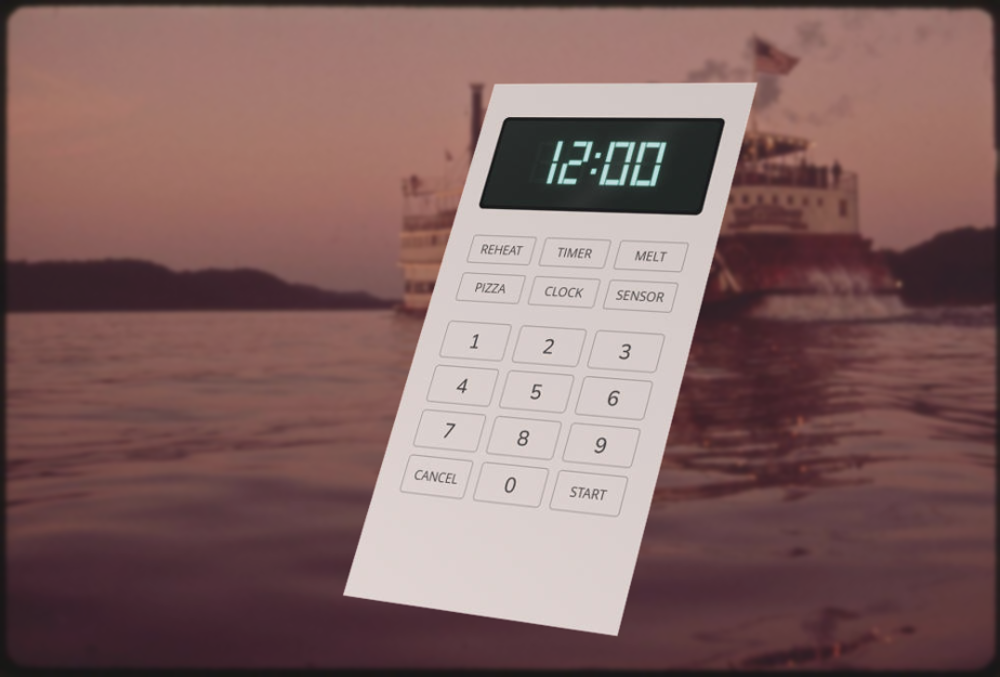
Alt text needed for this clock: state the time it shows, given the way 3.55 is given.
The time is 12.00
